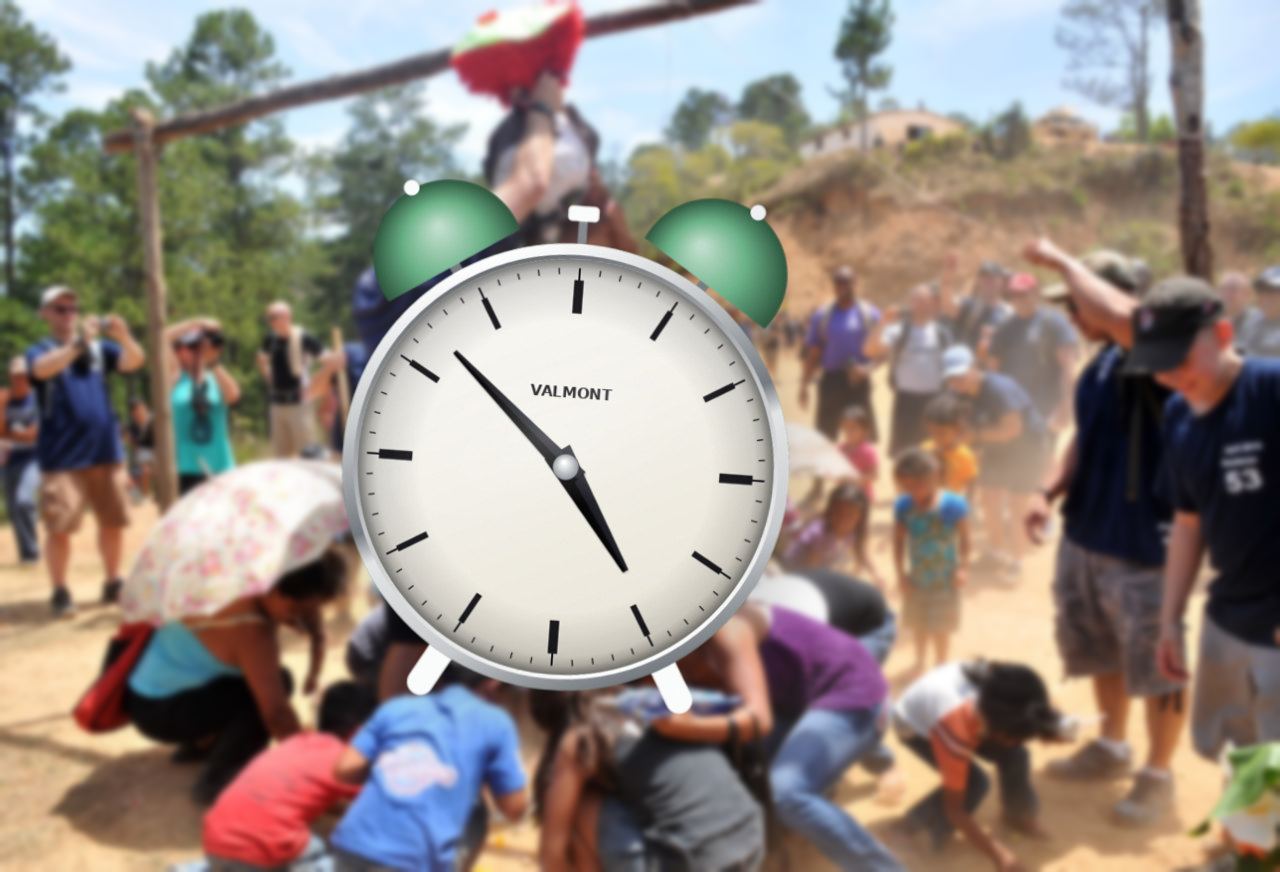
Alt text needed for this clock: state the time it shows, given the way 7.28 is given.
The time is 4.52
